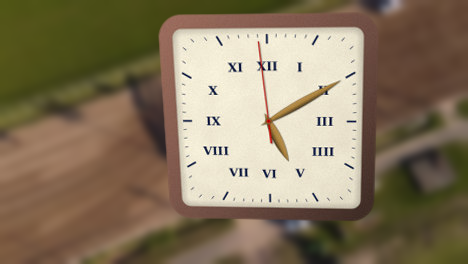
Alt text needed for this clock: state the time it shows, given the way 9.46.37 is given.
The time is 5.09.59
